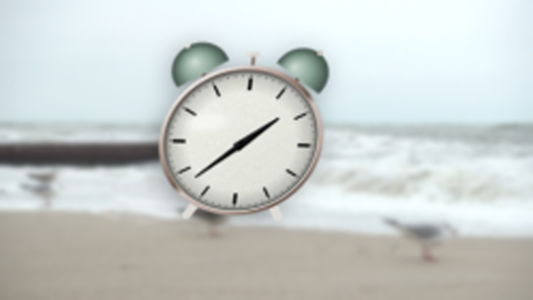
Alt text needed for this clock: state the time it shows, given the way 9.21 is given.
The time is 1.38
